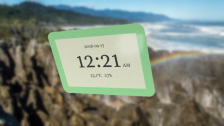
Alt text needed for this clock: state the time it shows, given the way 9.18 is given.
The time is 12.21
